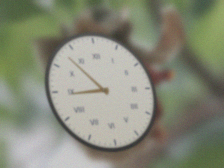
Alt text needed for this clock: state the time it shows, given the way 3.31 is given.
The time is 8.53
